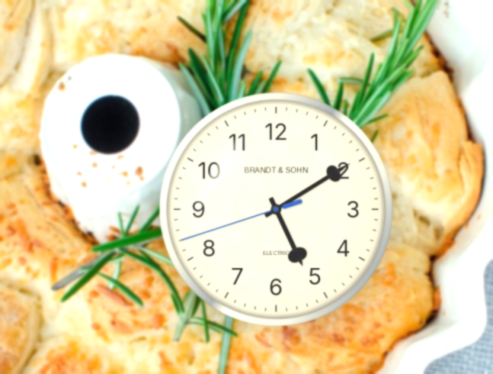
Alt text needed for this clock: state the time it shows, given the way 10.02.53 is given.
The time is 5.09.42
